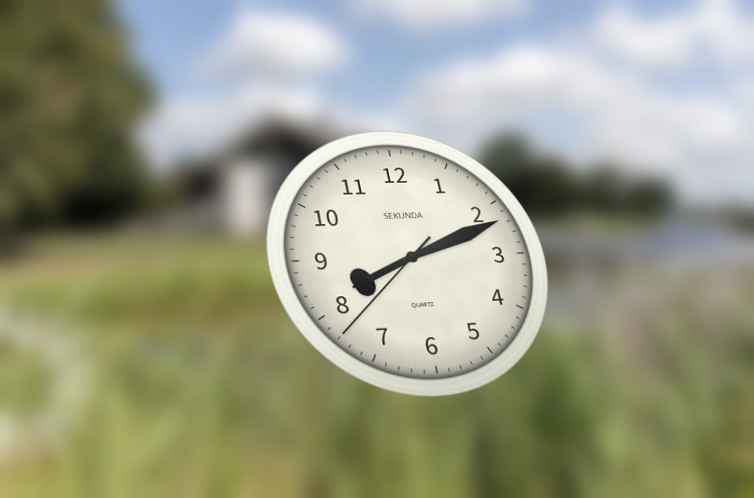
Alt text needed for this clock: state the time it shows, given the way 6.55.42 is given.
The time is 8.11.38
